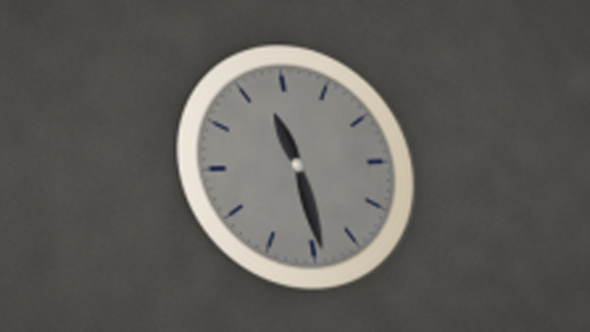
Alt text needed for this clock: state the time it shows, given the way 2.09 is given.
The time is 11.29
